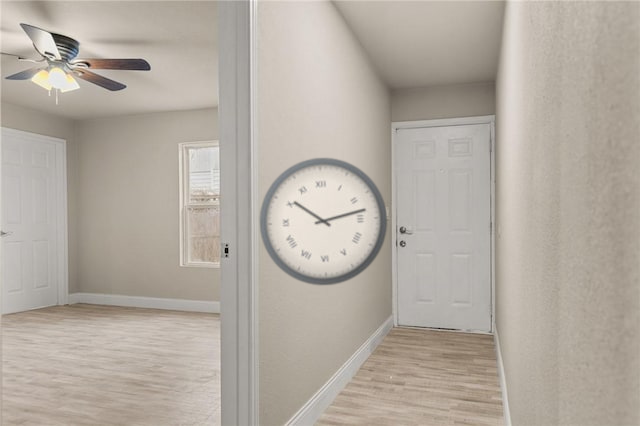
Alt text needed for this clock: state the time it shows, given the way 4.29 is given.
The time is 10.13
